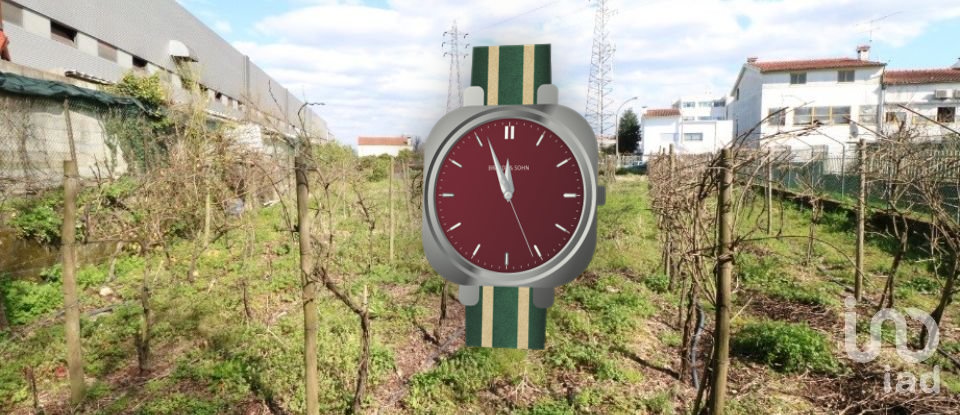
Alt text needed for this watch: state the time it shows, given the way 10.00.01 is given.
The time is 11.56.26
